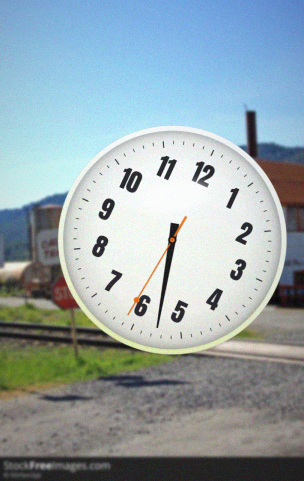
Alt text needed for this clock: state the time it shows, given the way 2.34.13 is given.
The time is 5.27.31
